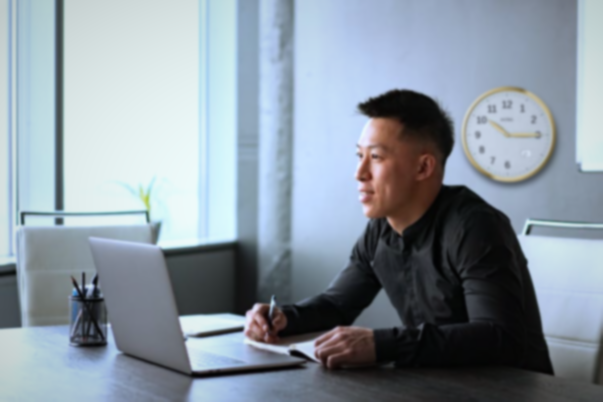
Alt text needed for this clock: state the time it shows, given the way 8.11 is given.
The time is 10.15
